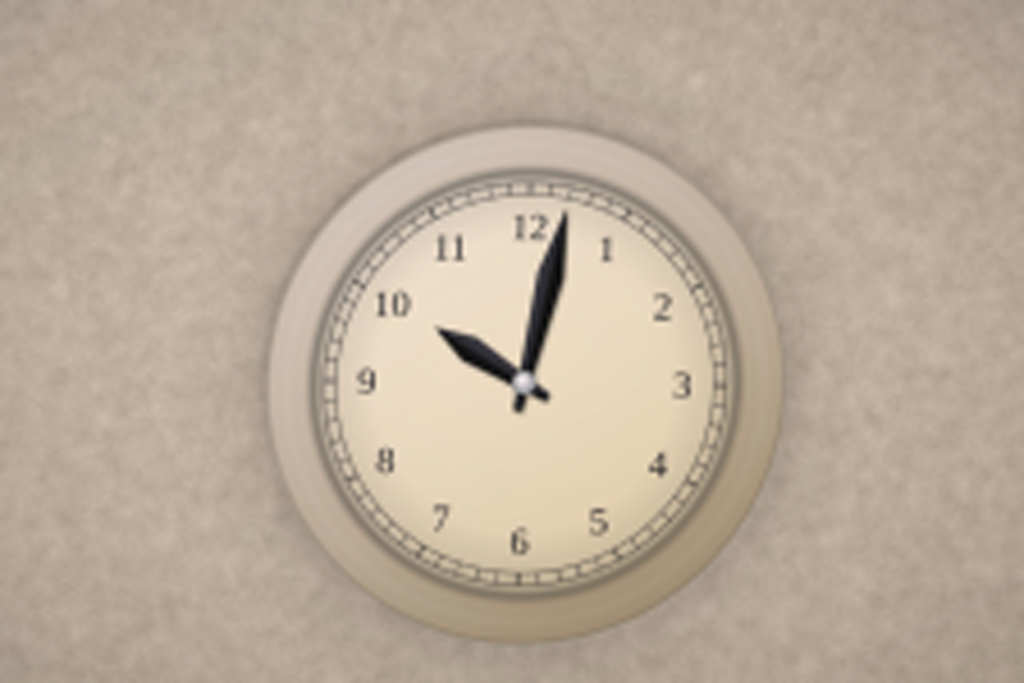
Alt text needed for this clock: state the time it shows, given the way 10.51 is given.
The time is 10.02
